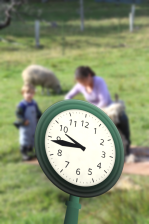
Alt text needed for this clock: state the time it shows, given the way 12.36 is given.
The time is 9.44
